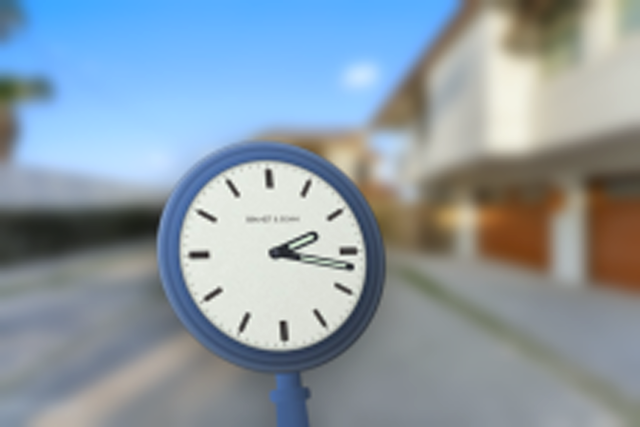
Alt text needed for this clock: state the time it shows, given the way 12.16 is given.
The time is 2.17
